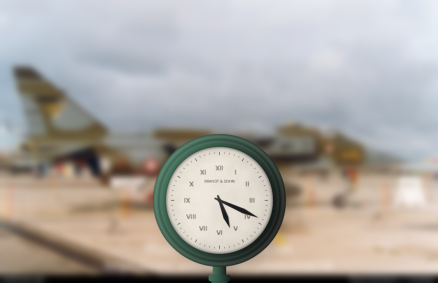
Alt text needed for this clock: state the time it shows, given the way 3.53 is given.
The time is 5.19
